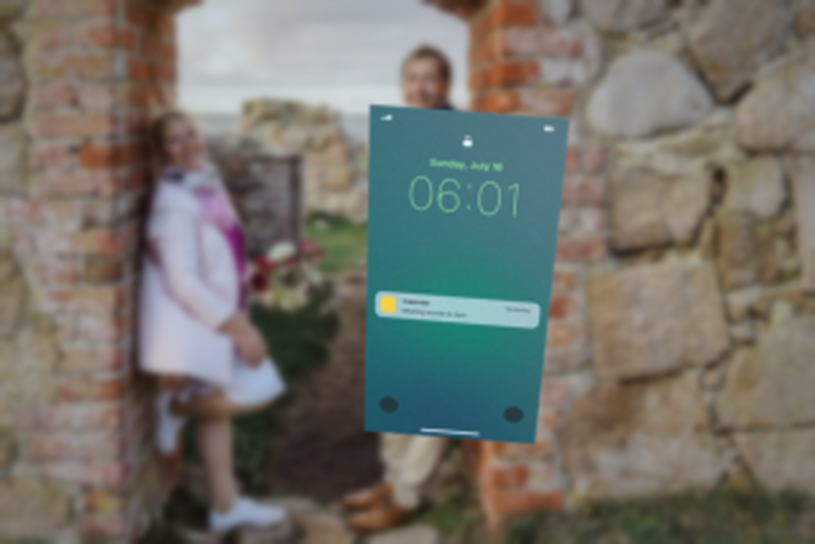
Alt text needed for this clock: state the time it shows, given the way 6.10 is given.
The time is 6.01
